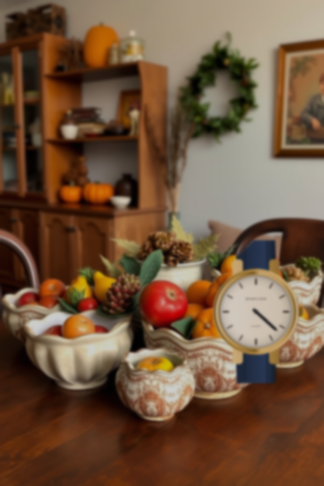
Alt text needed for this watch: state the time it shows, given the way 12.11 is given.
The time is 4.22
